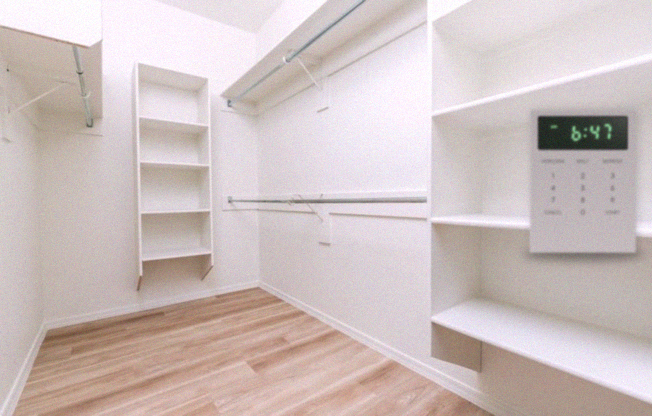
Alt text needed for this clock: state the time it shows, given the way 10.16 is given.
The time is 6.47
